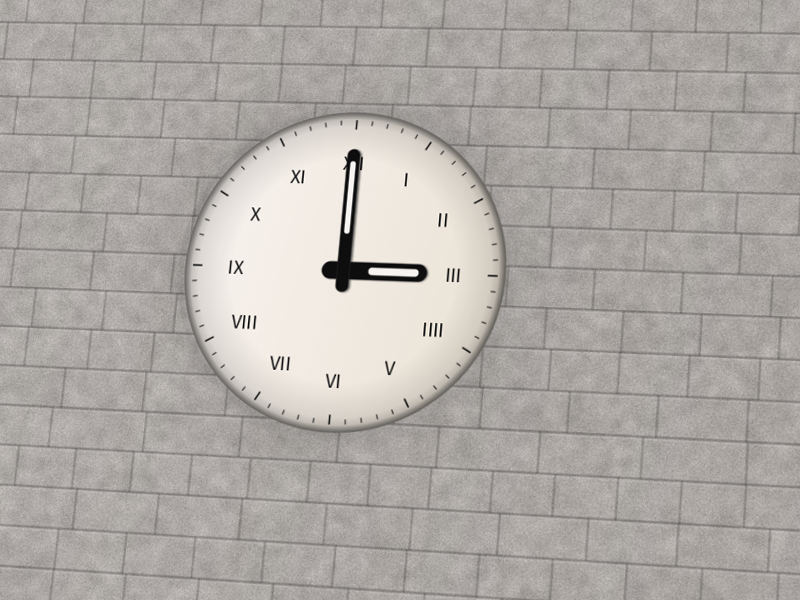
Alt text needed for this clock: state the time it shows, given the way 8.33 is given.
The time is 3.00
